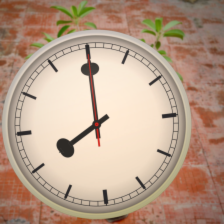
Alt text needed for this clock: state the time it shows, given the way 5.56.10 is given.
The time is 8.00.00
